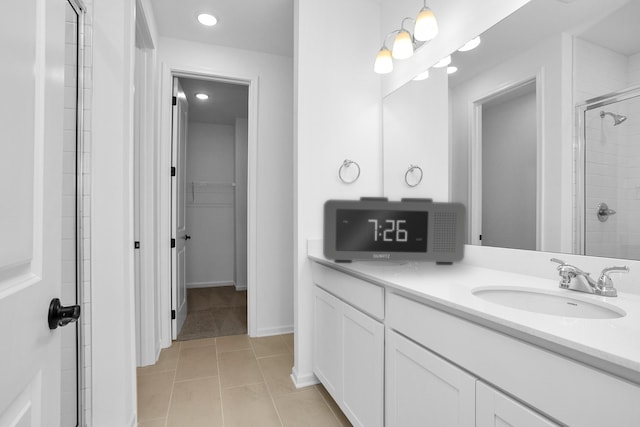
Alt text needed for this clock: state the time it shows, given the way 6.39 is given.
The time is 7.26
